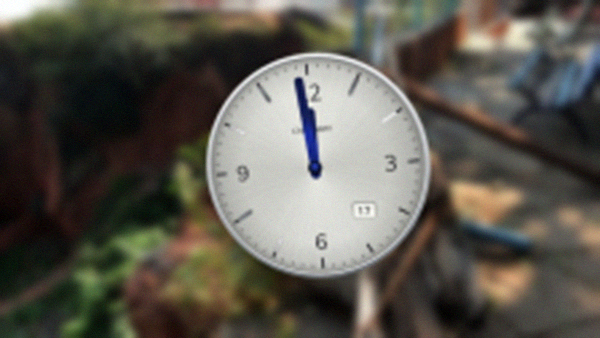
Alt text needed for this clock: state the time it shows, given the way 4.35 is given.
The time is 11.59
